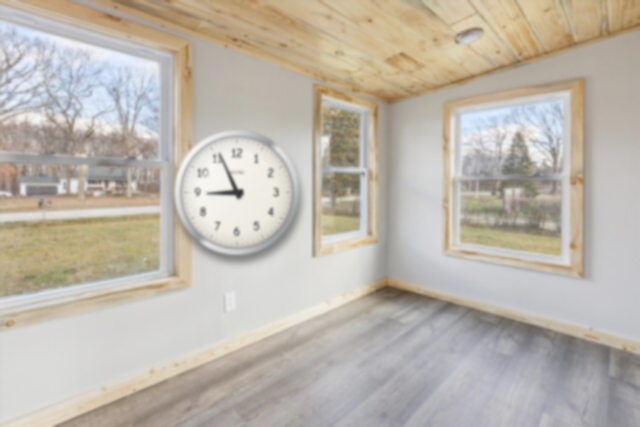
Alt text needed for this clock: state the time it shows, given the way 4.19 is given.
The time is 8.56
